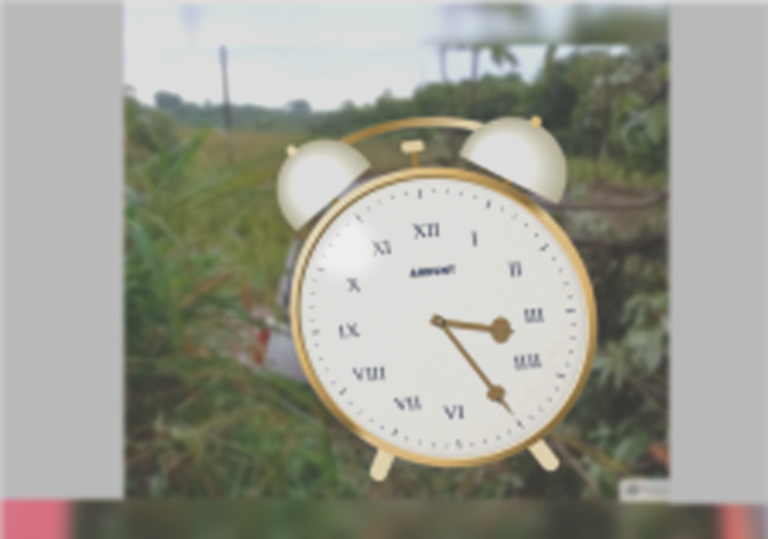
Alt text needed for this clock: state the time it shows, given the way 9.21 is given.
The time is 3.25
